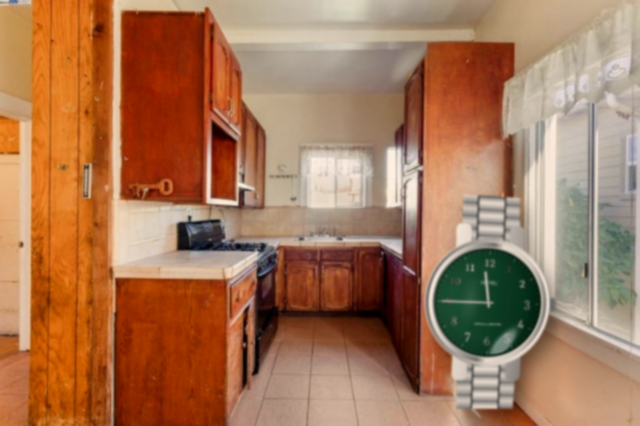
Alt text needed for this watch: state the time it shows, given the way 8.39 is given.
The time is 11.45
